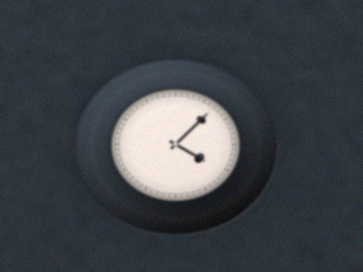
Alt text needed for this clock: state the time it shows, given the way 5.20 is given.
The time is 4.07
